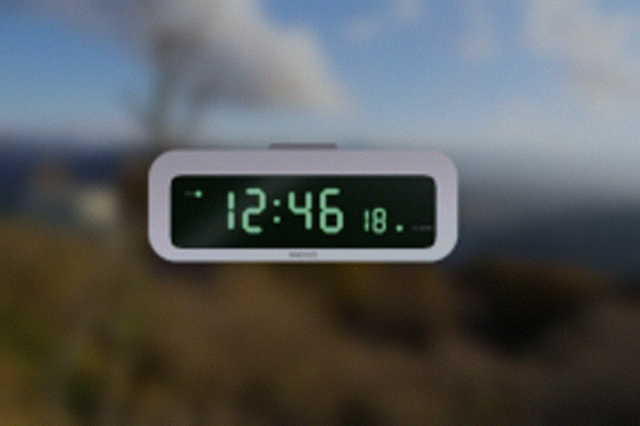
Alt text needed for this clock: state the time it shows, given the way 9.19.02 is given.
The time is 12.46.18
